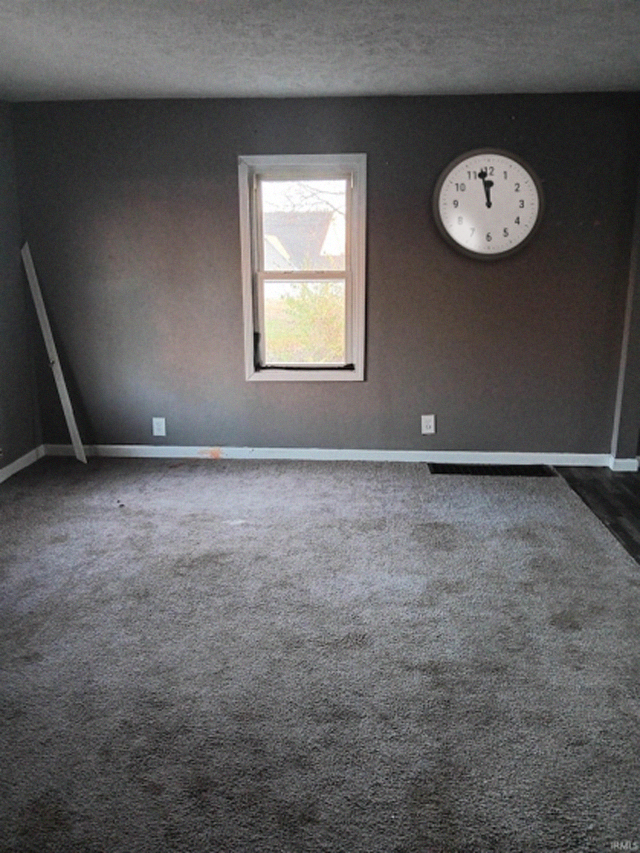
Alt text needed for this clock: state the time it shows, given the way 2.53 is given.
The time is 11.58
